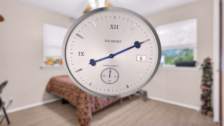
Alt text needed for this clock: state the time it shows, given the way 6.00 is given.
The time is 8.10
